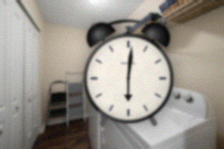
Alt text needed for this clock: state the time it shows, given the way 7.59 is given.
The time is 6.01
